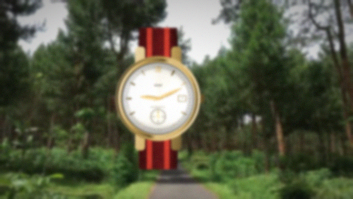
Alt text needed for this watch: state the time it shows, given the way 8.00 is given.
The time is 9.11
